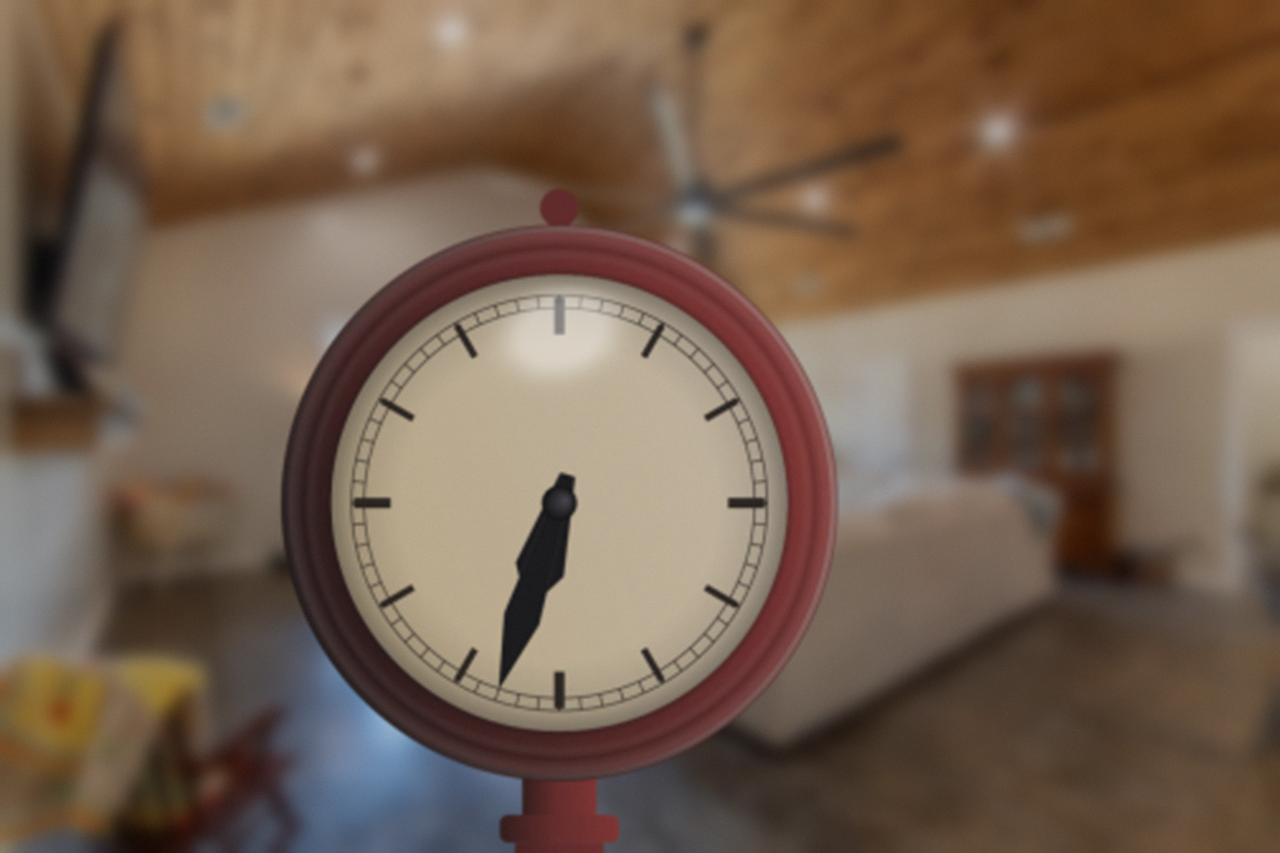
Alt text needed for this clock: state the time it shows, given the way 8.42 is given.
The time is 6.33
